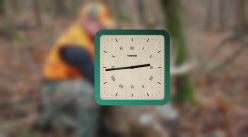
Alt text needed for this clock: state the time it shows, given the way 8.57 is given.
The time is 2.44
